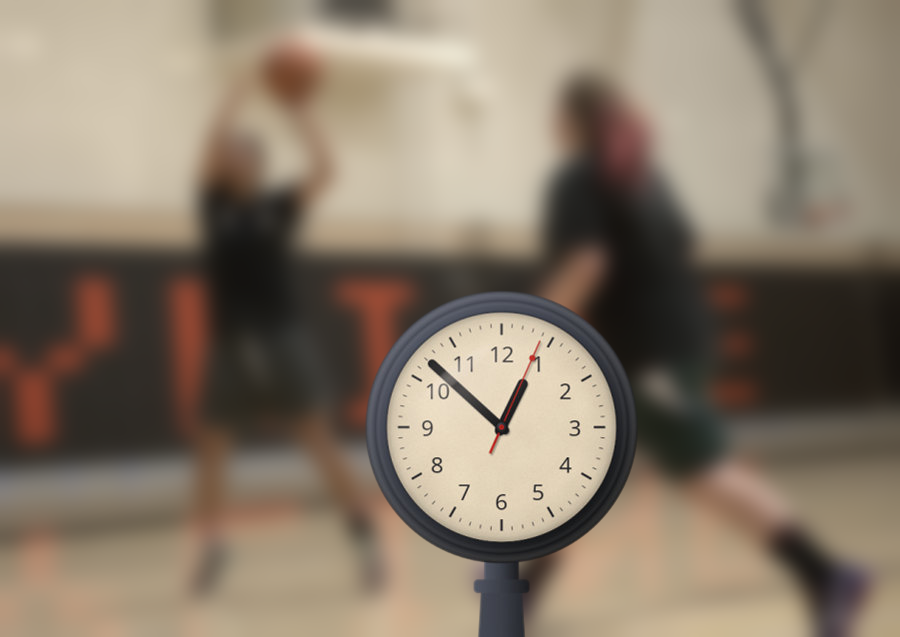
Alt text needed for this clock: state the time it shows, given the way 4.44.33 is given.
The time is 12.52.04
